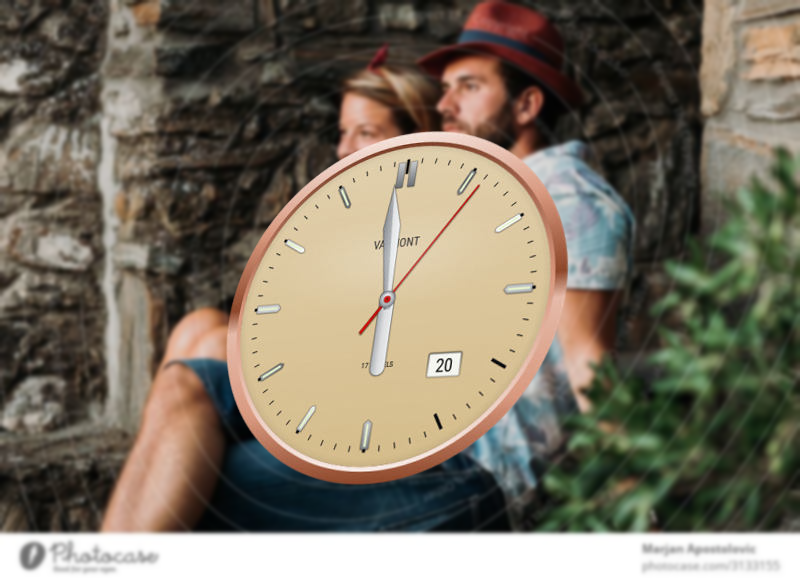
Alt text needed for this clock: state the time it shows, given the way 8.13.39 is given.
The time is 5.59.06
